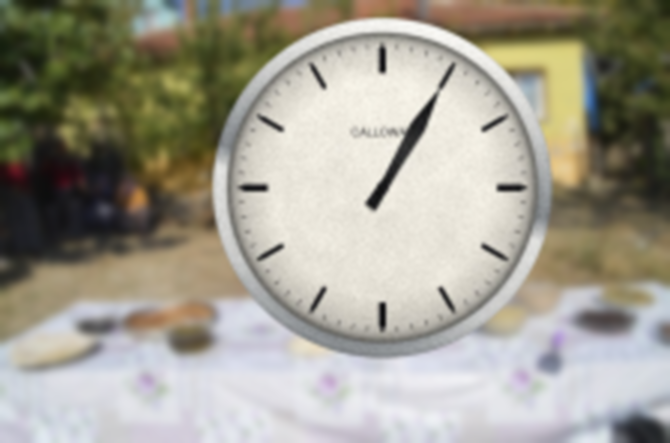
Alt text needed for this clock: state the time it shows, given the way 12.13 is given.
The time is 1.05
